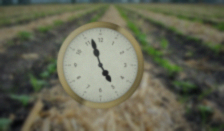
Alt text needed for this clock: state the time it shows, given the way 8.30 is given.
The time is 4.57
